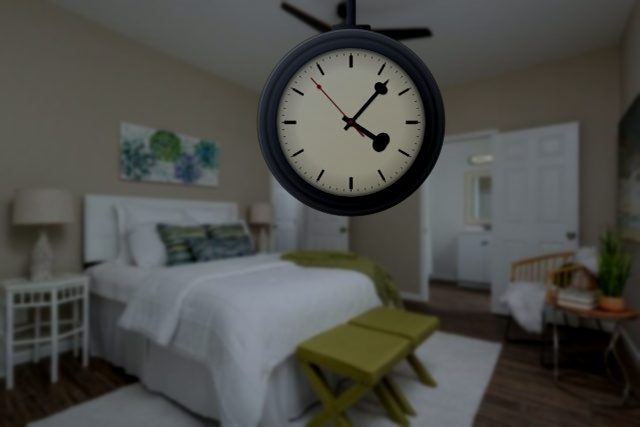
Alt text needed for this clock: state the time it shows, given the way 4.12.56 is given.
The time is 4.06.53
